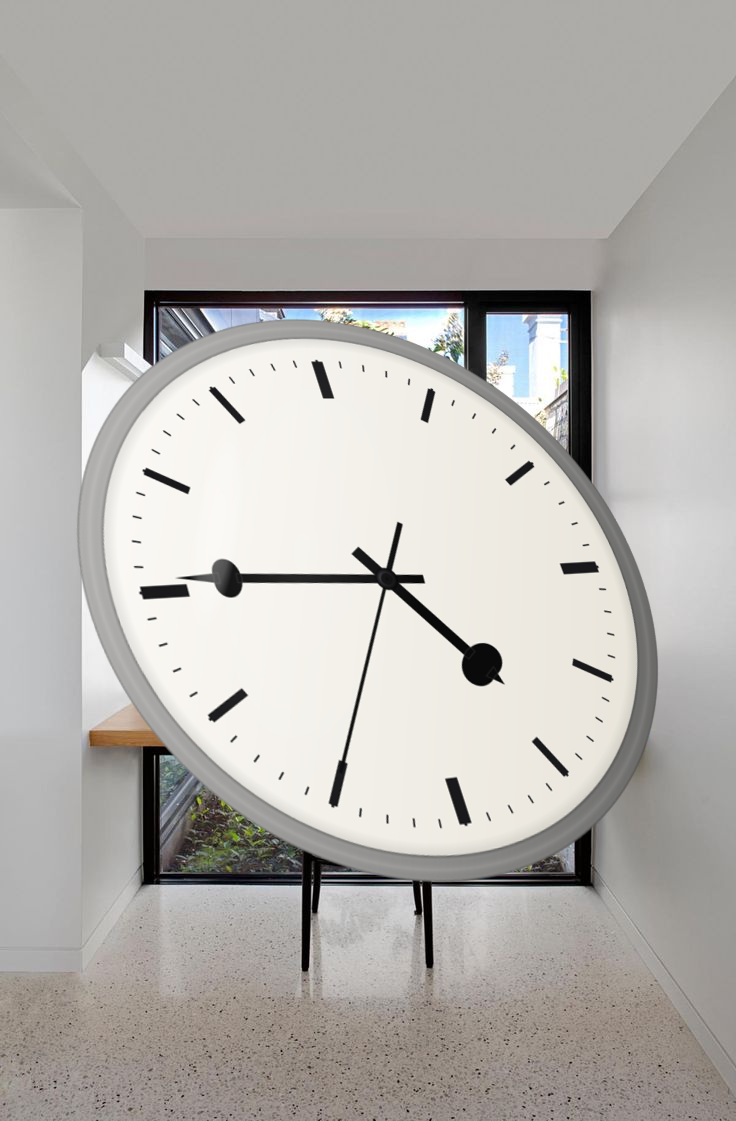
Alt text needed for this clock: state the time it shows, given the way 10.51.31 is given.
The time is 4.45.35
